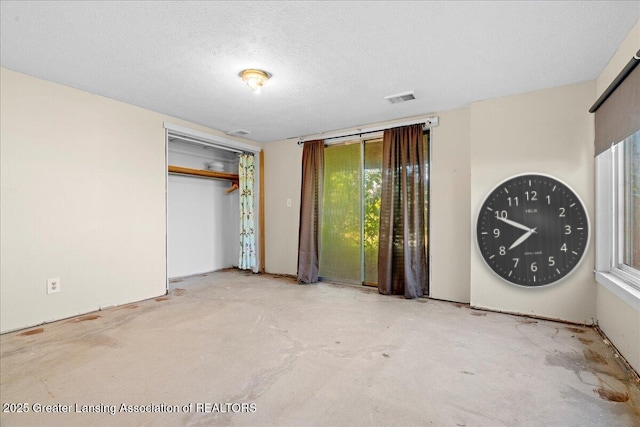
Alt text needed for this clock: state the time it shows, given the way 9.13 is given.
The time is 7.49
